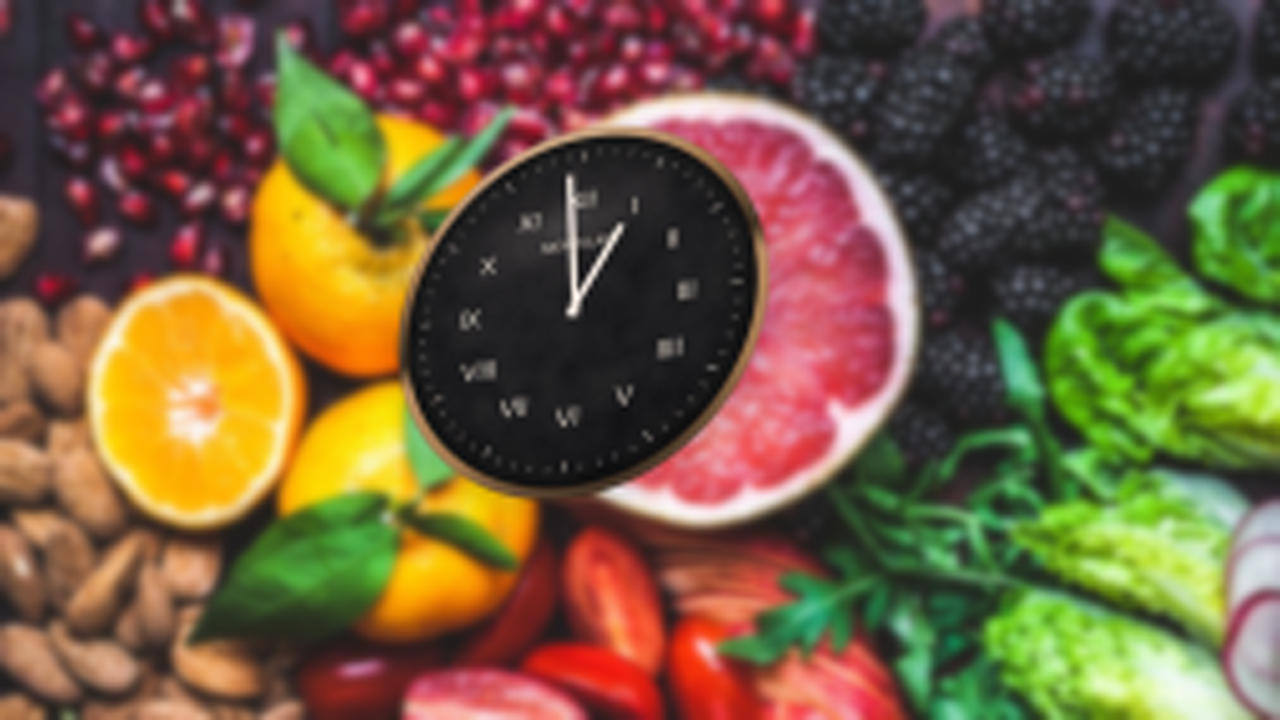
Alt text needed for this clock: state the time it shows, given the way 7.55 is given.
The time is 12.59
